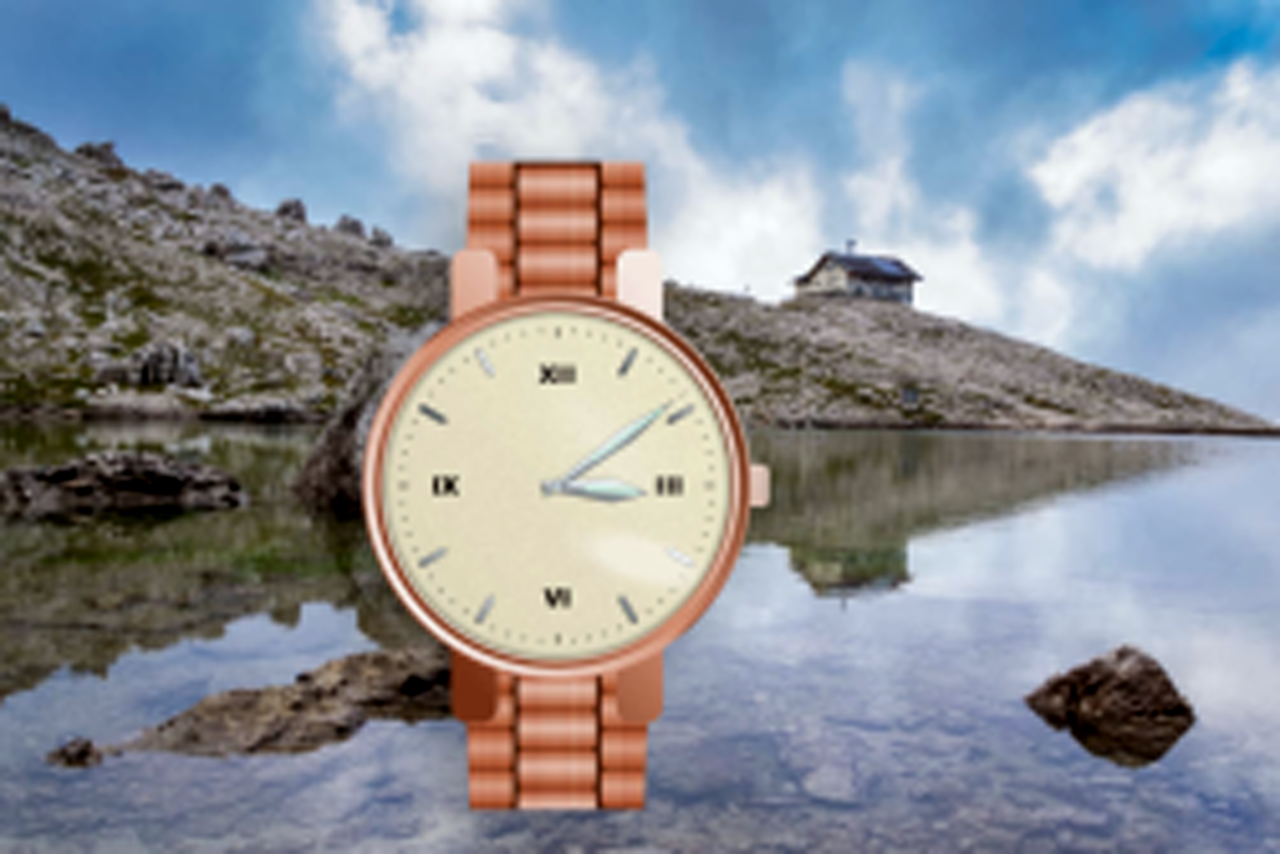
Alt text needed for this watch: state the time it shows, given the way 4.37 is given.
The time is 3.09
